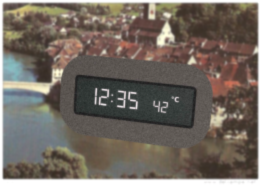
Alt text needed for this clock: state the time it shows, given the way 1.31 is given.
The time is 12.35
